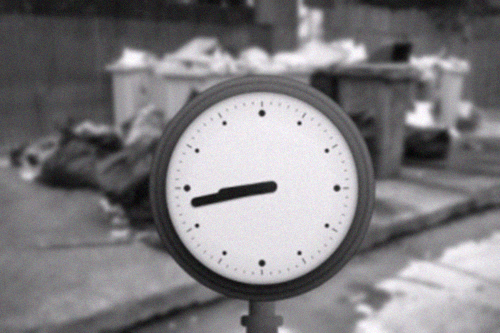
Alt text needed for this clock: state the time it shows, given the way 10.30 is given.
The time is 8.43
